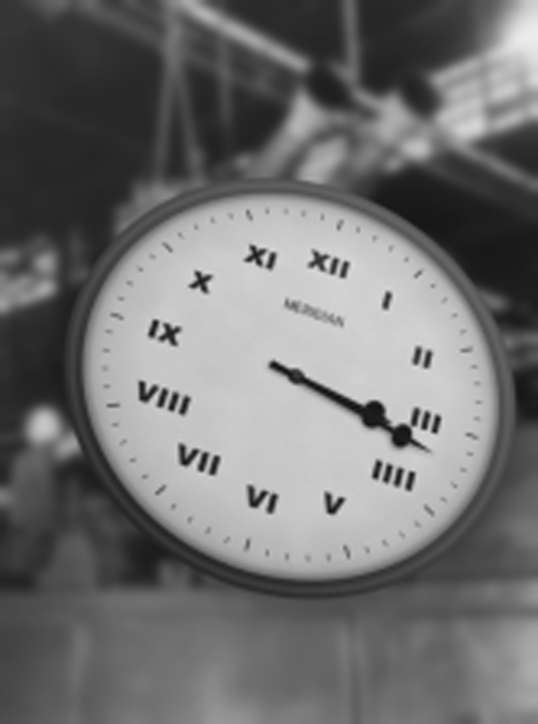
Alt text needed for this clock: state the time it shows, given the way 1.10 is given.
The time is 3.17
